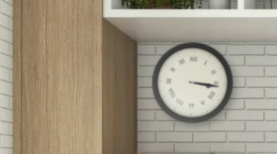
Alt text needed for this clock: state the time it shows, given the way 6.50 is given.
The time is 3.16
